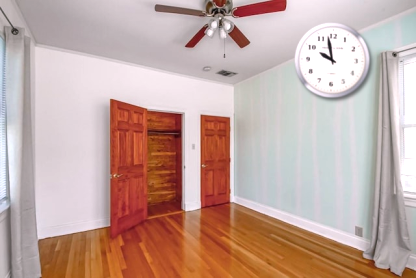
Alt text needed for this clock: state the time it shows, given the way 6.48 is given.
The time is 9.58
